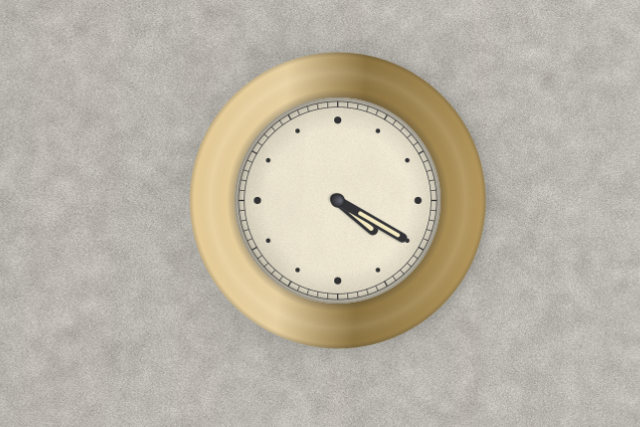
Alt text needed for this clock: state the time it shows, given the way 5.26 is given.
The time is 4.20
